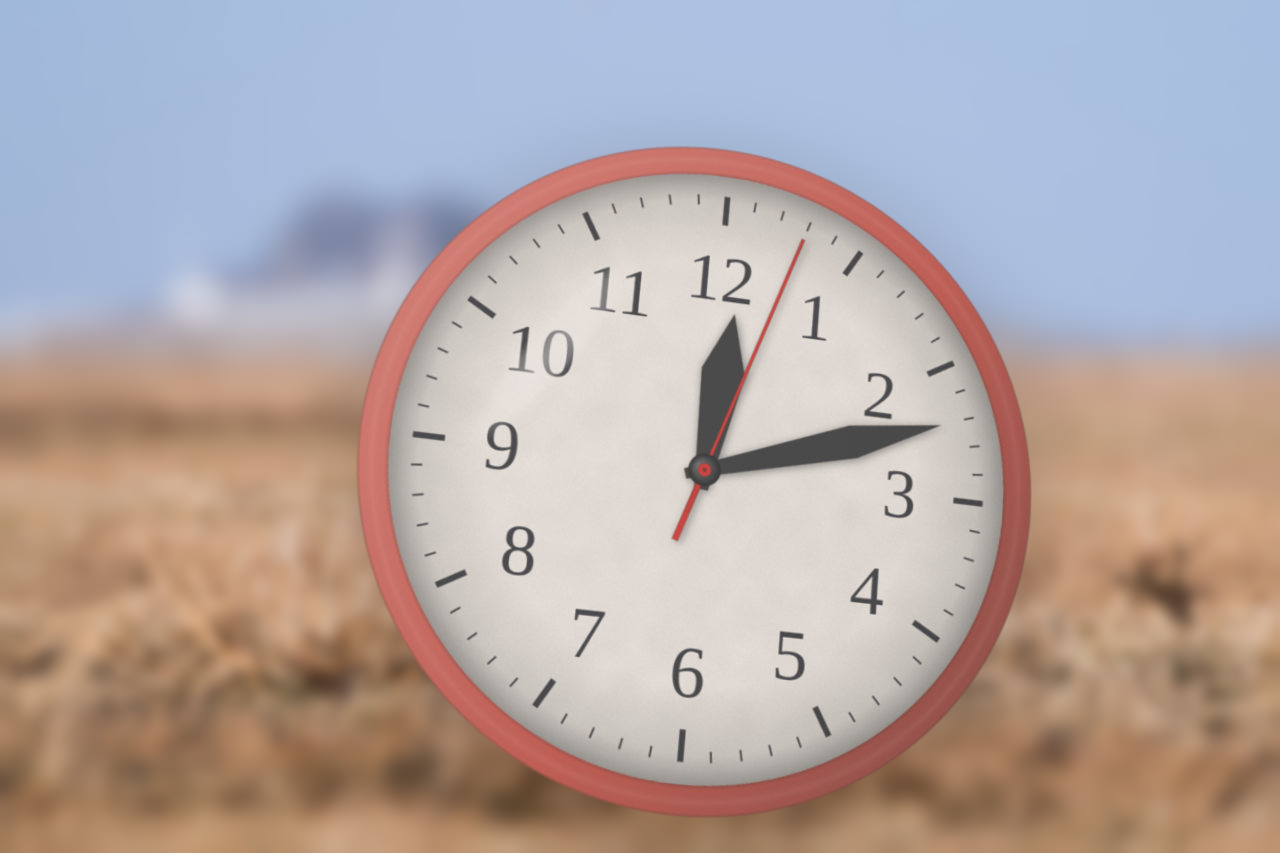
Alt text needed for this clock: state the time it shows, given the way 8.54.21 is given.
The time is 12.12.03
